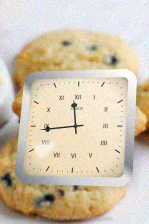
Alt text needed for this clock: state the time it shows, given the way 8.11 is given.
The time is 11.44
